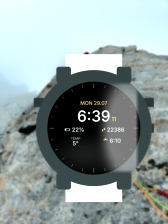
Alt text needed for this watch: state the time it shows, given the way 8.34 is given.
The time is 6.39
